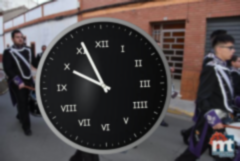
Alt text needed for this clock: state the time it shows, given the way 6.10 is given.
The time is 9.56
